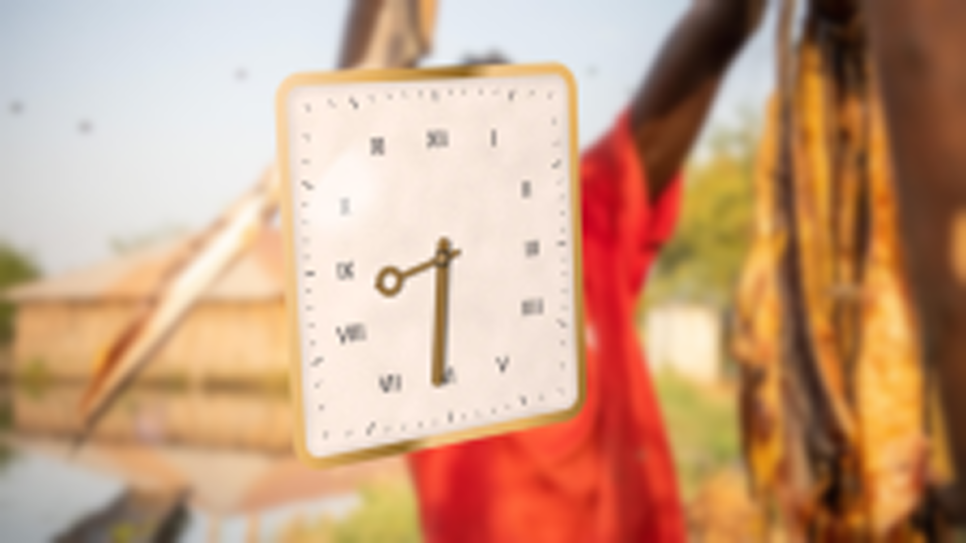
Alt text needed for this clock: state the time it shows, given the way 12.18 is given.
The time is 8.31
